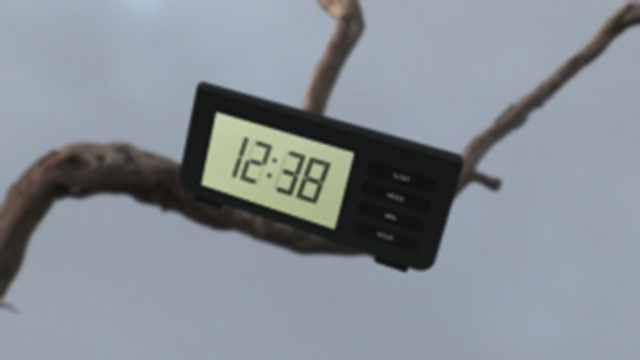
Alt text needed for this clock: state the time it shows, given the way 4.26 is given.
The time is 12.38
